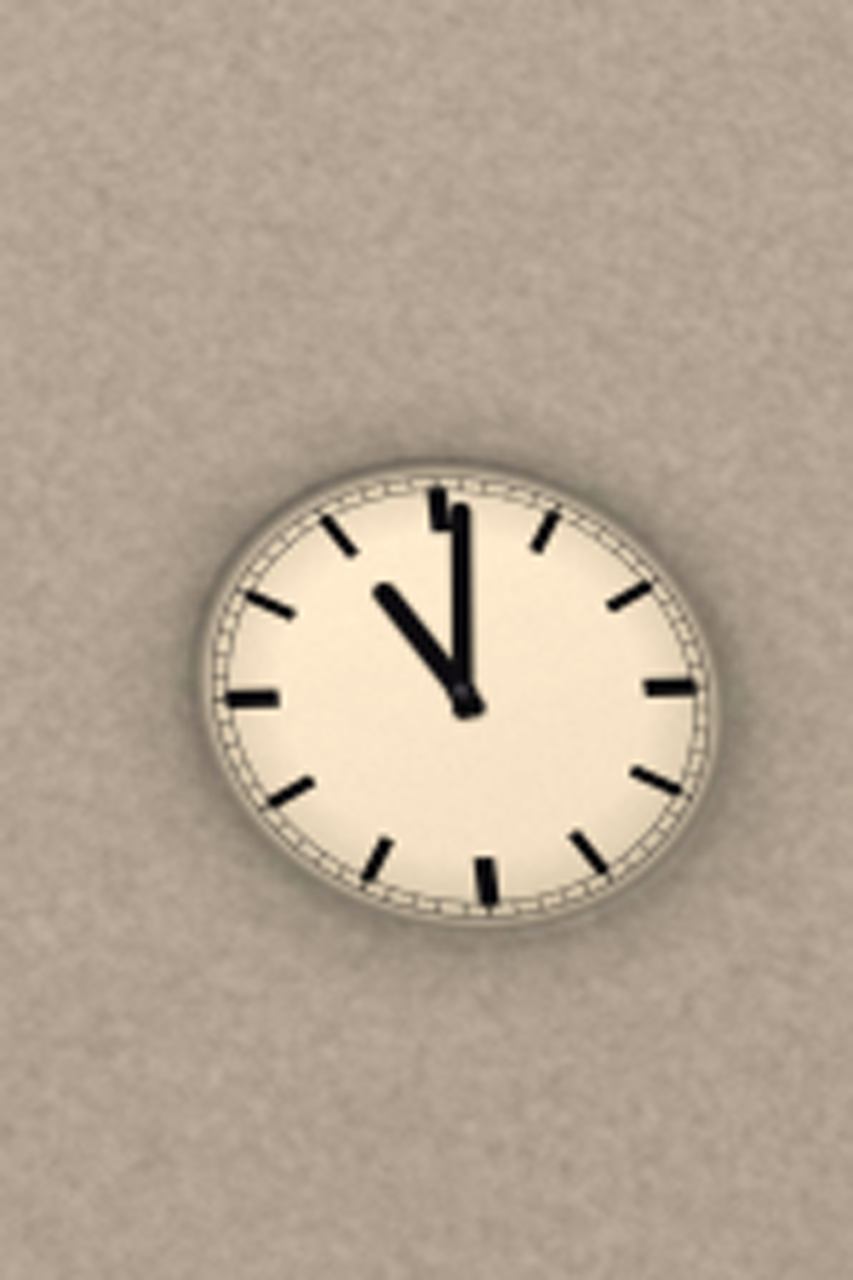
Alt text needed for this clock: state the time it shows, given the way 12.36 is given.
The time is 11.01
